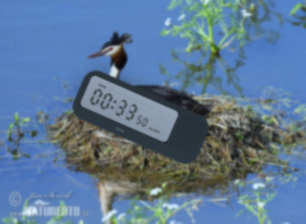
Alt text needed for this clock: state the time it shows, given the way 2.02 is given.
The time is 0.33
